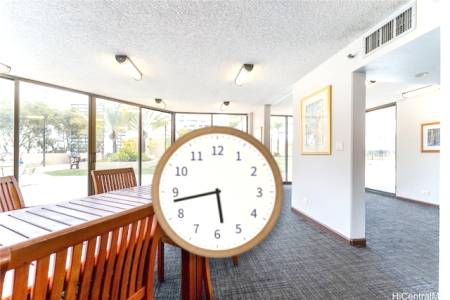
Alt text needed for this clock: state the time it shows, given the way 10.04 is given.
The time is 5.43
